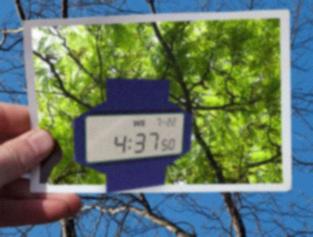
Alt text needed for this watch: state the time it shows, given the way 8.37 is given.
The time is 4.37
